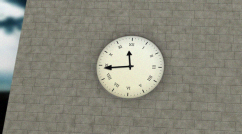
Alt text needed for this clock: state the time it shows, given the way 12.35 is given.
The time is 11.44
